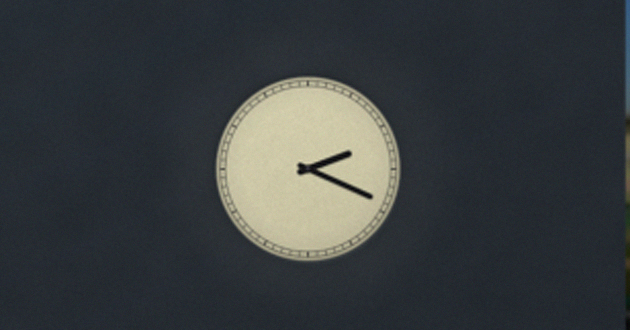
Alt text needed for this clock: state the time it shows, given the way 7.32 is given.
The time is 2.19
